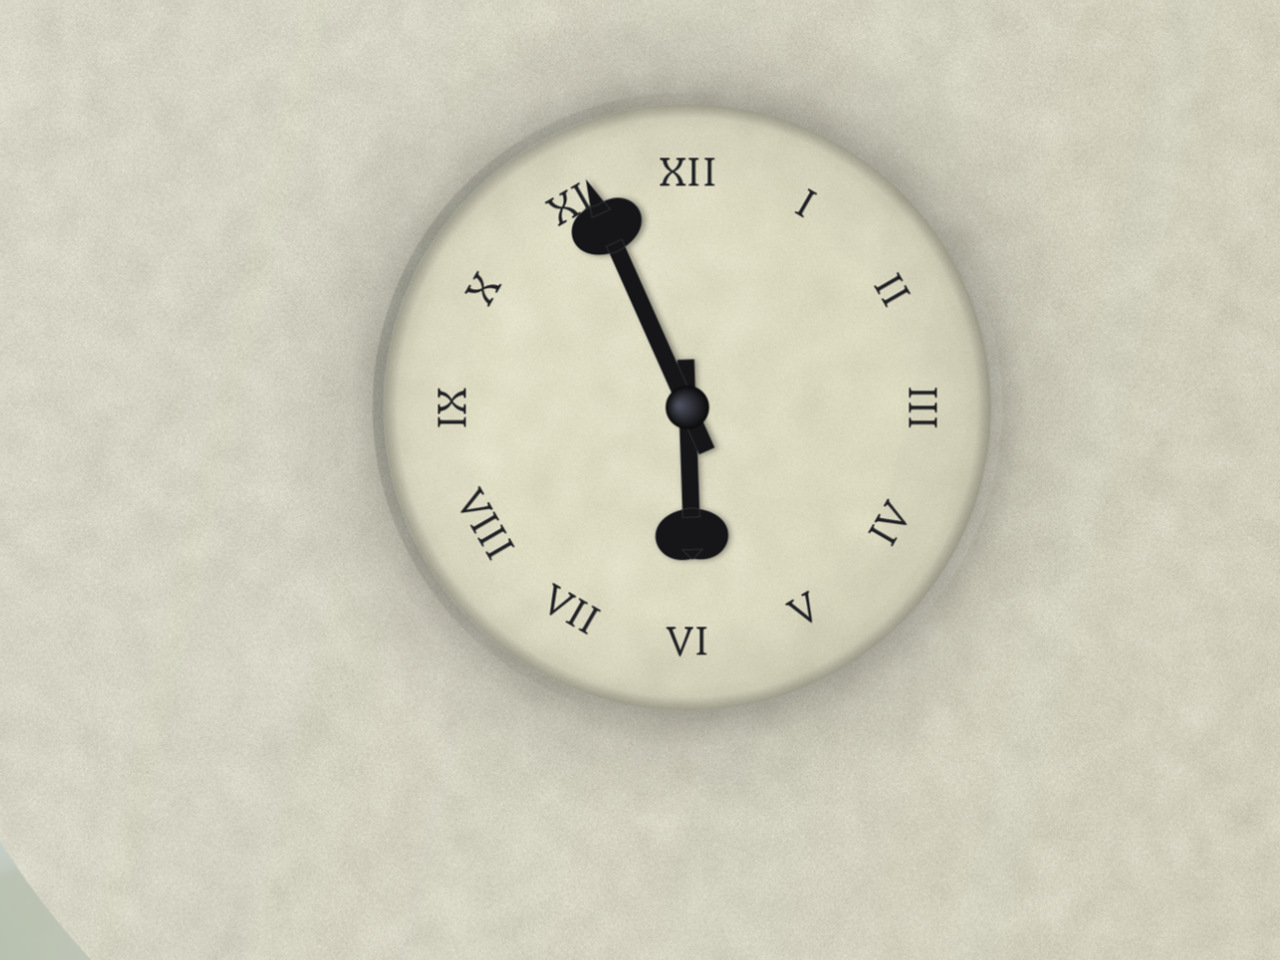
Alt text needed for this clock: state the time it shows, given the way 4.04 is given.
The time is 5.56
